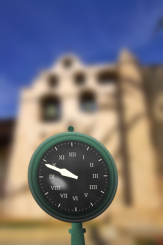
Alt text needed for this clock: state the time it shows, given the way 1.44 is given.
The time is 9.49
